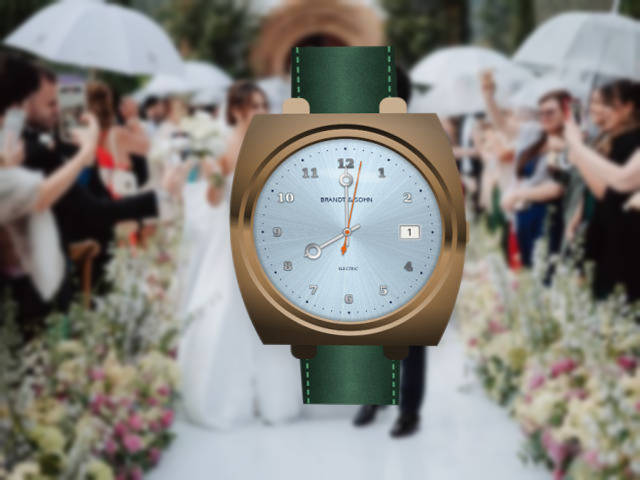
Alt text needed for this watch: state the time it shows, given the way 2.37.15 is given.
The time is 8.00.02
